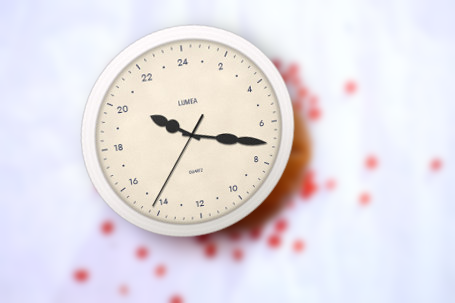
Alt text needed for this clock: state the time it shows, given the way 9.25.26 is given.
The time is 20.17.36
